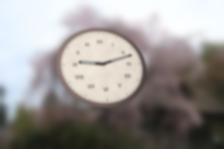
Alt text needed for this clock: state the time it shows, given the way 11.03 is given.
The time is 9.12
